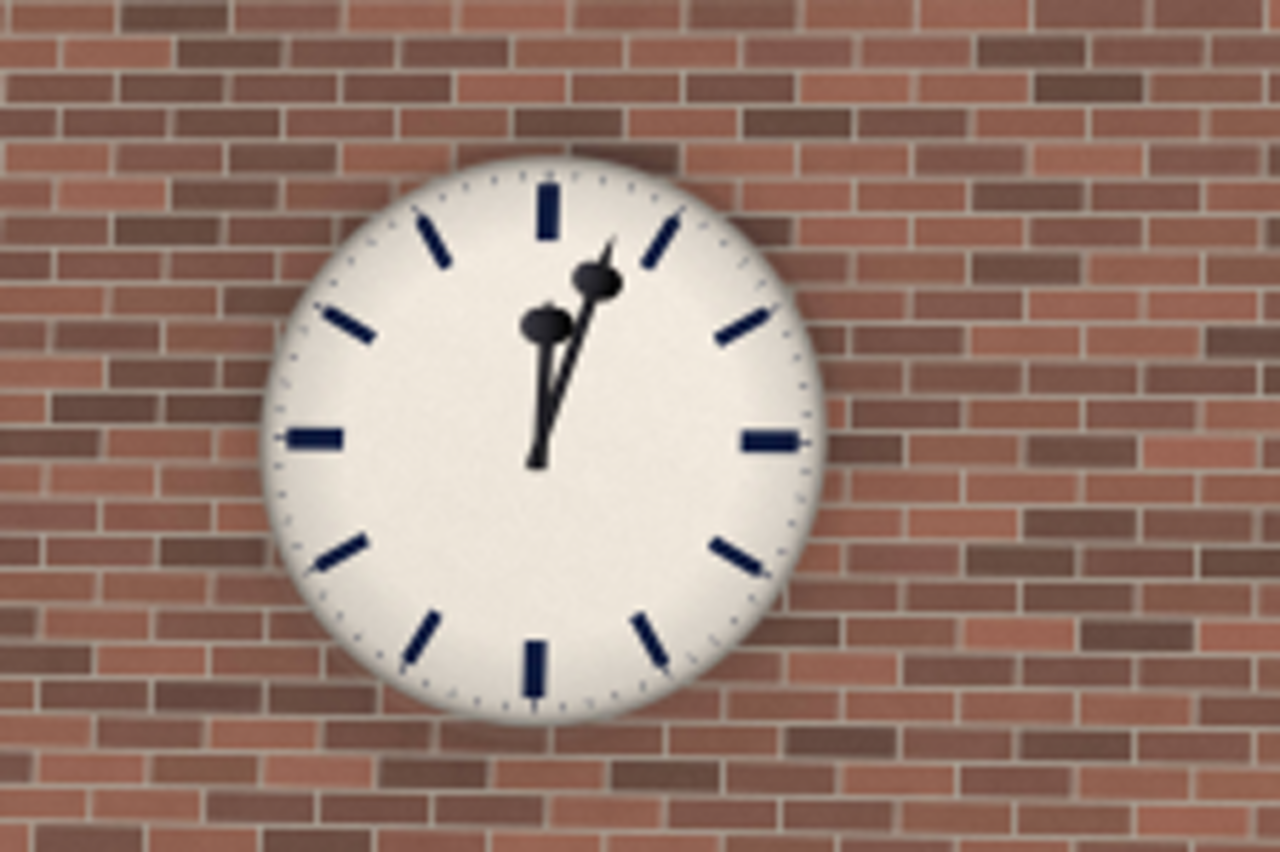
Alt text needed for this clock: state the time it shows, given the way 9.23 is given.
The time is 12.03
